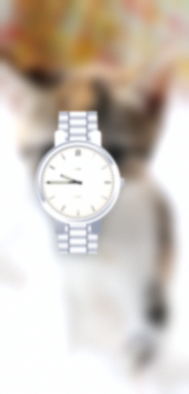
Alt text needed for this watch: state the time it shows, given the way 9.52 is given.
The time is 9.45
